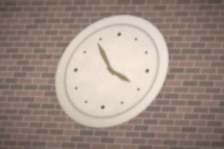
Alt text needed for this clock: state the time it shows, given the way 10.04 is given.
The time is 3.54
